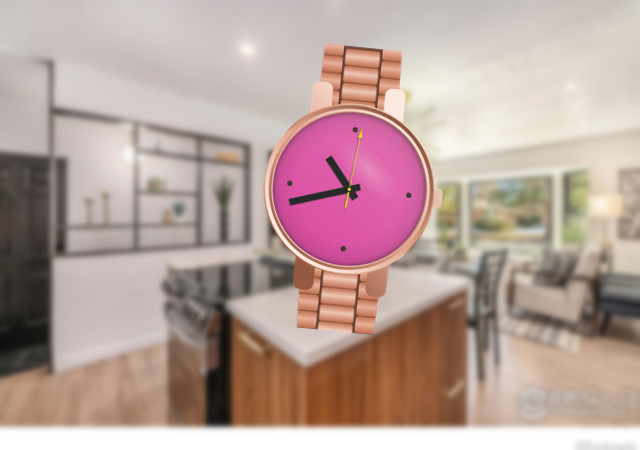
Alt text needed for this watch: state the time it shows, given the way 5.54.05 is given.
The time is 10.42.01
